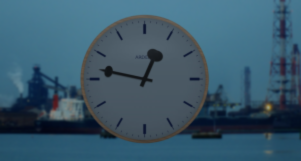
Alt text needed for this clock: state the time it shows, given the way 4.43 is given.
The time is 12.47
